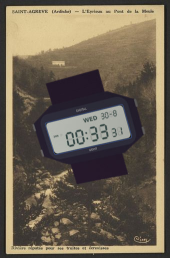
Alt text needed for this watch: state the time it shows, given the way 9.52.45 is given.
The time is 0.33.31
